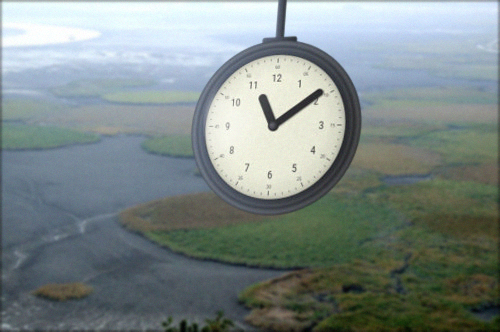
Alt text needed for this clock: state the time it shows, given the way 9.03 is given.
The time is 11.09
